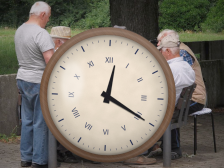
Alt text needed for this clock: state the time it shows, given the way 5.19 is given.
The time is 12.20
